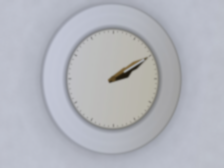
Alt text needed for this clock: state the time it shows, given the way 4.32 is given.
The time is 2.10
